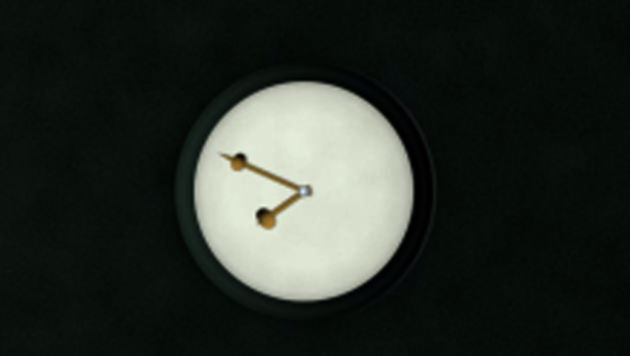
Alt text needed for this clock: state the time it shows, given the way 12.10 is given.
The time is 7.49
